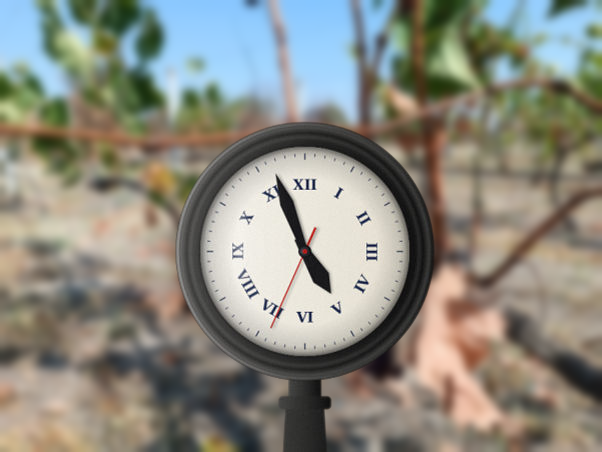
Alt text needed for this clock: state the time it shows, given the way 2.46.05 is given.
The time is 4.56.34
